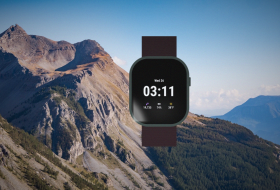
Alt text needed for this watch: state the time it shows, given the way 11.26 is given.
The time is 3.11
